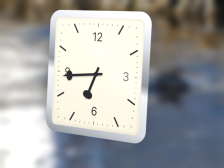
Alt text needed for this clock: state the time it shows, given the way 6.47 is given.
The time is 6.44
